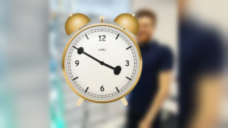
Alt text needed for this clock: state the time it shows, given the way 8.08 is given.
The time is 3.50
